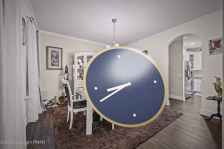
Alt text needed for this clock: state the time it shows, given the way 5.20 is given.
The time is 8.41
